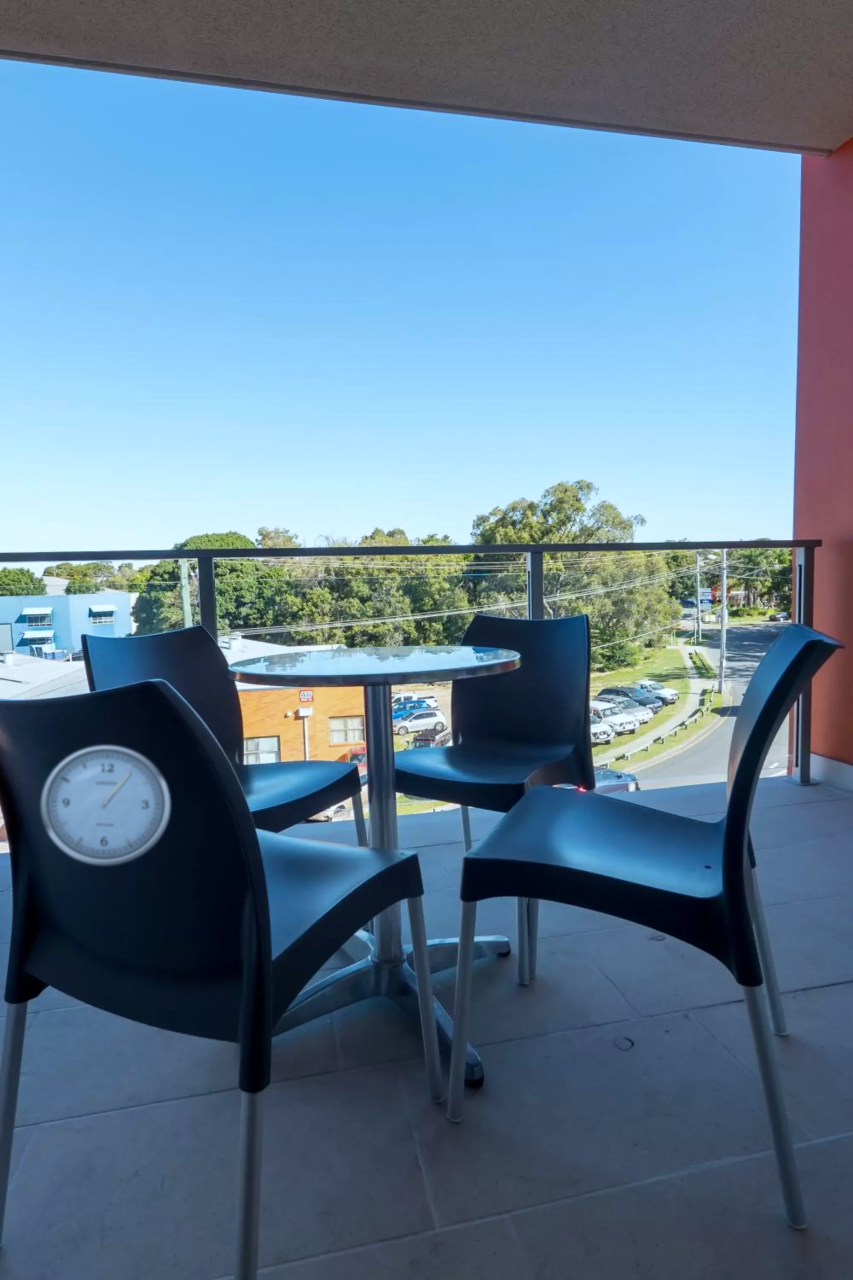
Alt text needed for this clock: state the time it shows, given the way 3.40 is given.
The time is 1.06
